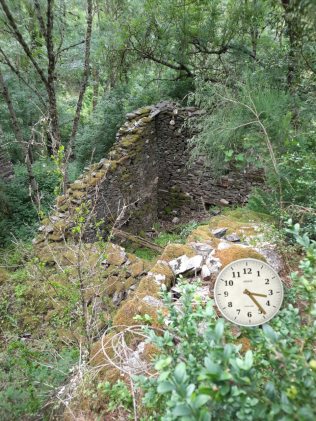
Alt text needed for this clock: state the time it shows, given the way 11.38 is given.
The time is 3.24
